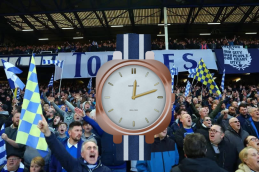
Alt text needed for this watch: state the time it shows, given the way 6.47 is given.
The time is 12.12
